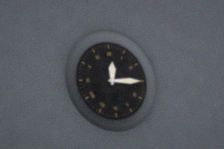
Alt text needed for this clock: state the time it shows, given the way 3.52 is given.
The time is 12.15
